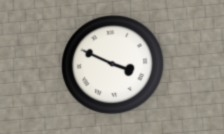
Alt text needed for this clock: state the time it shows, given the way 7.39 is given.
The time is 3.50
